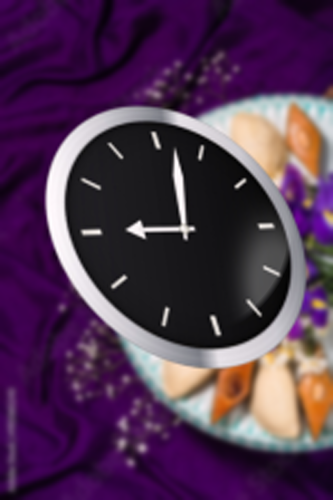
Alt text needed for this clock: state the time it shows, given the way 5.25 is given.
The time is 9.02
